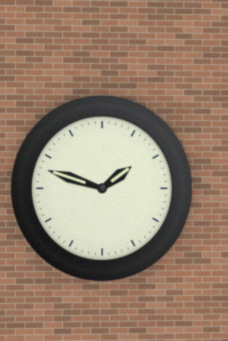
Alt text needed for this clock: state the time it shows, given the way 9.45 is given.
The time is 1.48
